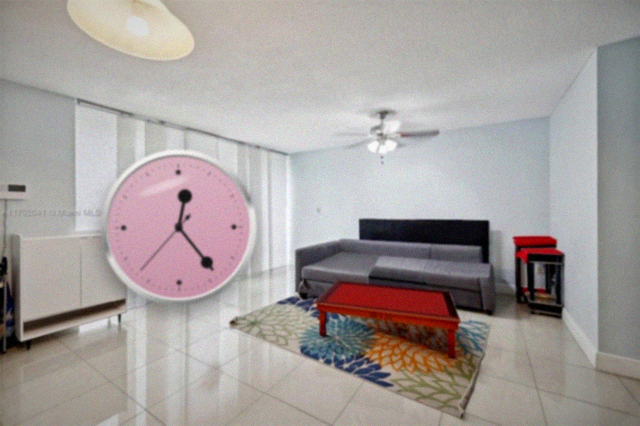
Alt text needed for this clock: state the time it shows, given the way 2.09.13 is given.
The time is 12.23.37
